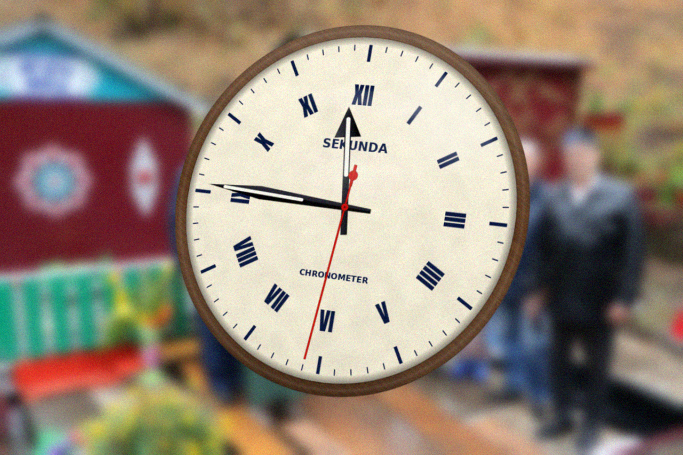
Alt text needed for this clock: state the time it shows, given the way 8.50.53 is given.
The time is 11.45.31
